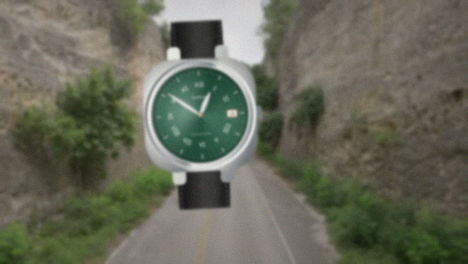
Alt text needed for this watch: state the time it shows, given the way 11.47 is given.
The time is 12.51
